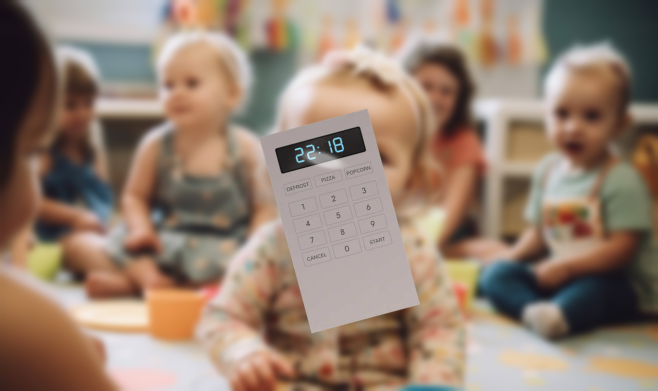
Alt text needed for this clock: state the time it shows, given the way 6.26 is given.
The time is 22.18
